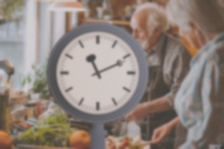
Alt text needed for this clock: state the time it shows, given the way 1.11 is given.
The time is 11.11
